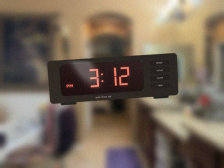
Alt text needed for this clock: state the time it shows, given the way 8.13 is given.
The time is 3.12
